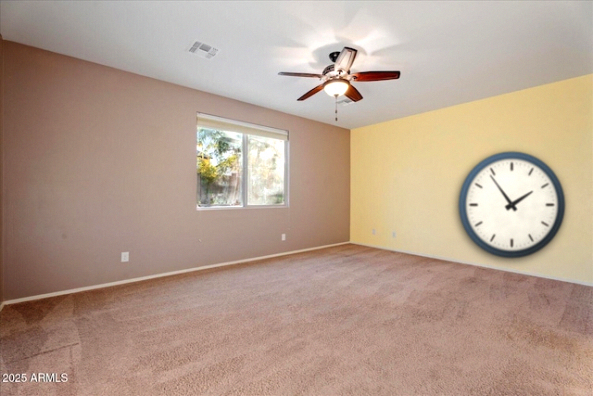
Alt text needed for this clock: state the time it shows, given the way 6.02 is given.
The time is 1.54
